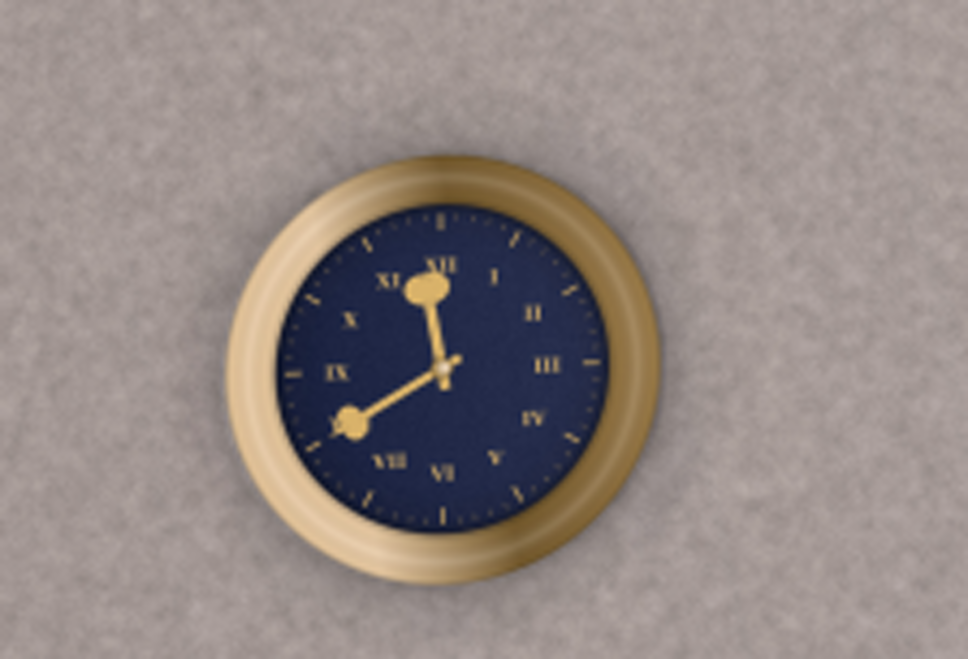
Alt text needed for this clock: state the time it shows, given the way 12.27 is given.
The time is 11.40
